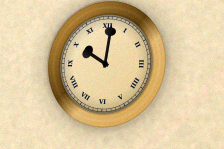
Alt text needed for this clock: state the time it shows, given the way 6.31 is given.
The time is 10.01
